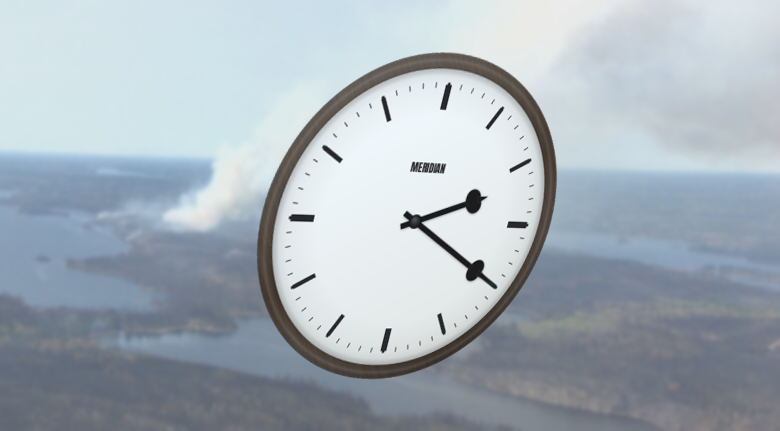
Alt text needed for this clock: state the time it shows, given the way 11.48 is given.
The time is 2.20
